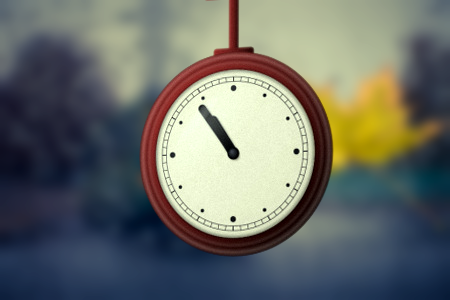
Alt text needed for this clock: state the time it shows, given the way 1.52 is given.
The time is 10.54
